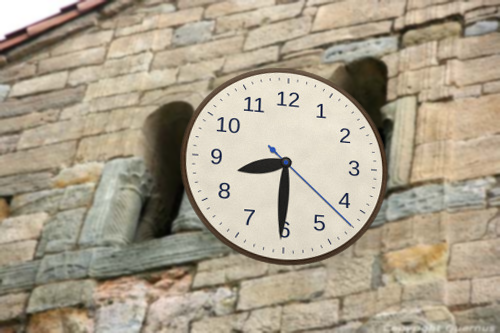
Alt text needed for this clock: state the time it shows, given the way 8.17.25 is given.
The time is 8.30.22
